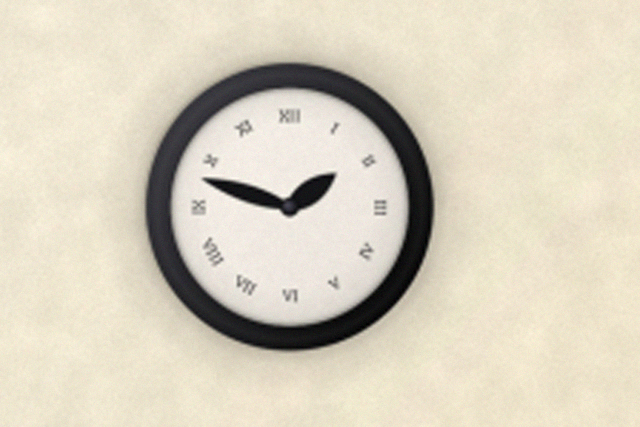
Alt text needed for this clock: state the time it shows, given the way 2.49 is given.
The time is 1.48
